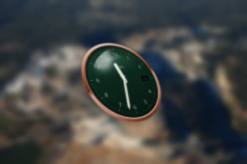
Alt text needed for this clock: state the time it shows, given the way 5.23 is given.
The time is 11.32
